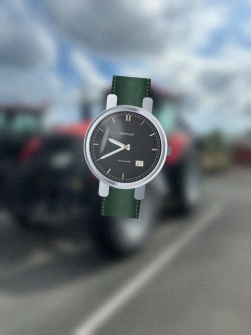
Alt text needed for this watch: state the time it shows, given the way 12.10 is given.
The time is 9.40
